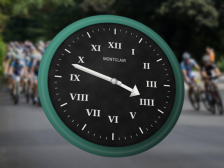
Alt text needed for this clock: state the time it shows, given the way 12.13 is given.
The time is 3.48
